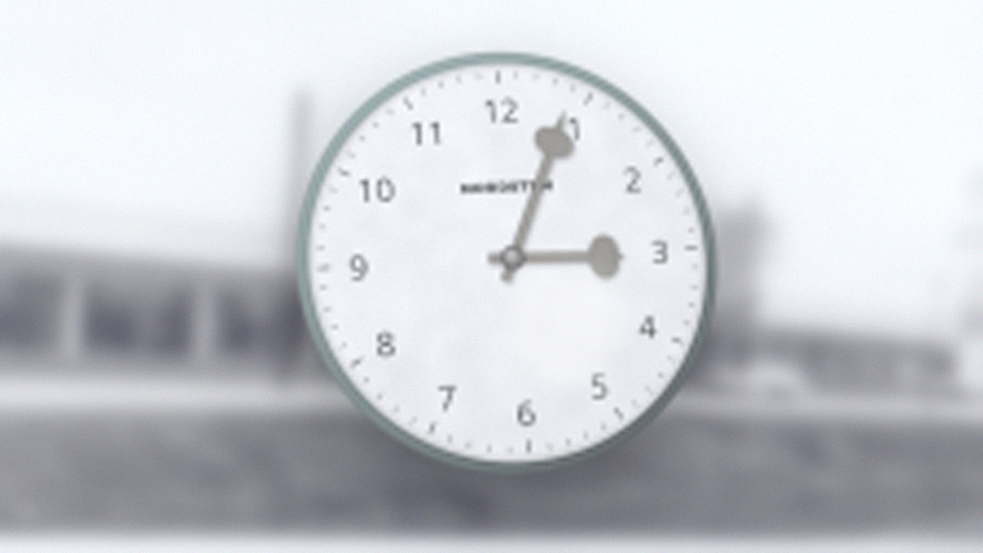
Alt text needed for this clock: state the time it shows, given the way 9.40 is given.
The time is 3.04
